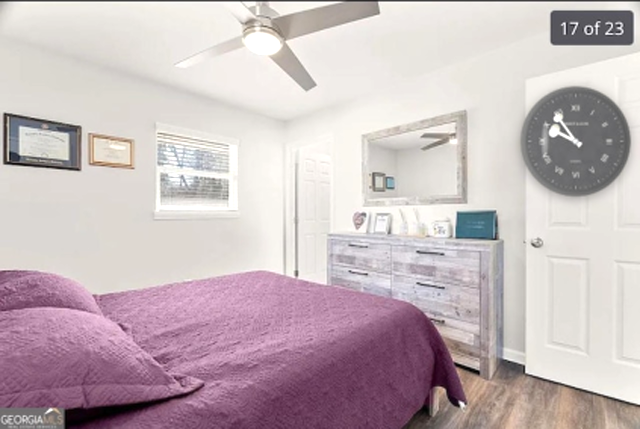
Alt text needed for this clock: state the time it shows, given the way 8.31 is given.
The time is 9.54
